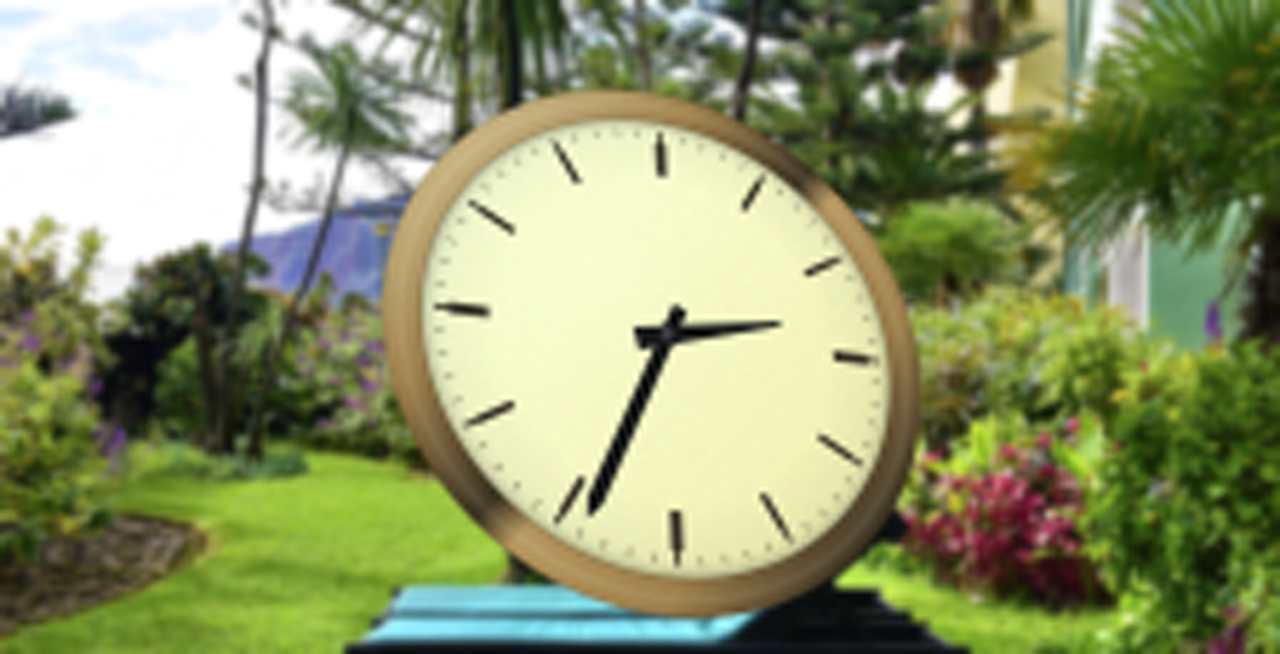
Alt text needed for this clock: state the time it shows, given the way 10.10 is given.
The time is 2.34
